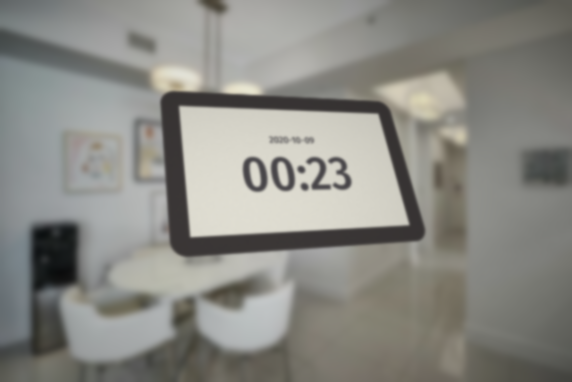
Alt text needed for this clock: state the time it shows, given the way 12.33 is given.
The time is 0.23
